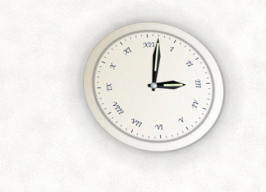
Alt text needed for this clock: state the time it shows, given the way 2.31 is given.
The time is 3.02
